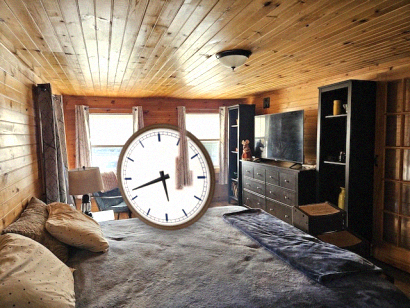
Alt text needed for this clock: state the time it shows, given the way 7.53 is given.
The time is 5.42
